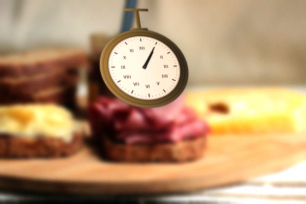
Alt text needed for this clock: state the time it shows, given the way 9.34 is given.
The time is 1.05
